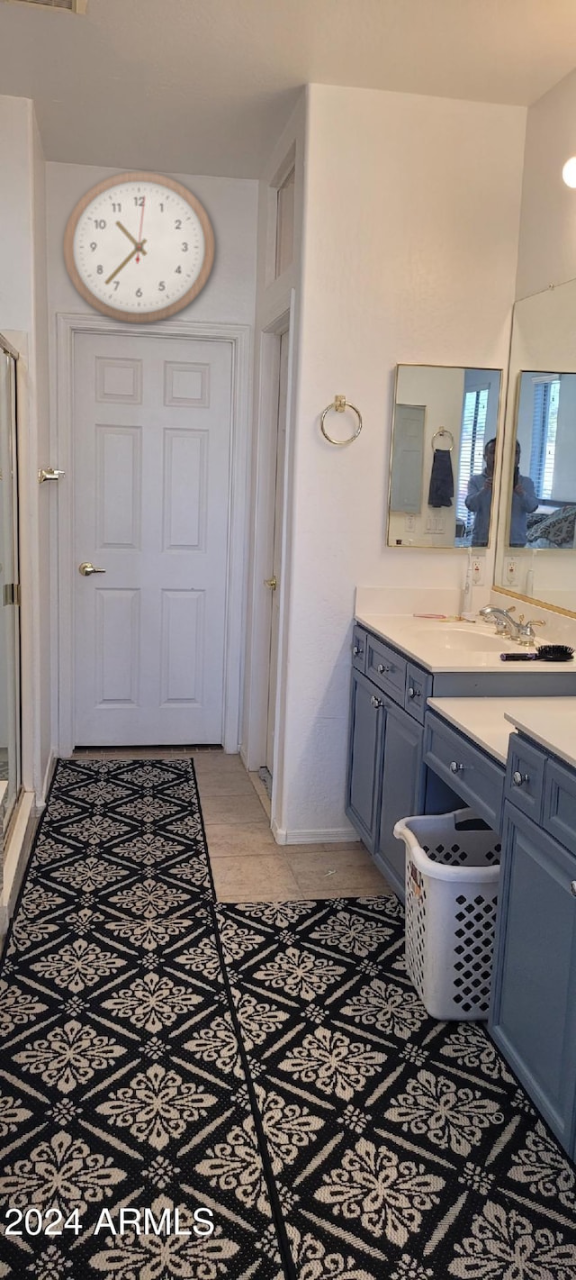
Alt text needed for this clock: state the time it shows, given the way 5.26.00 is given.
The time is 10.37.01
